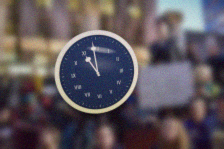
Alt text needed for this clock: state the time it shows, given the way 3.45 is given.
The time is 10.59
